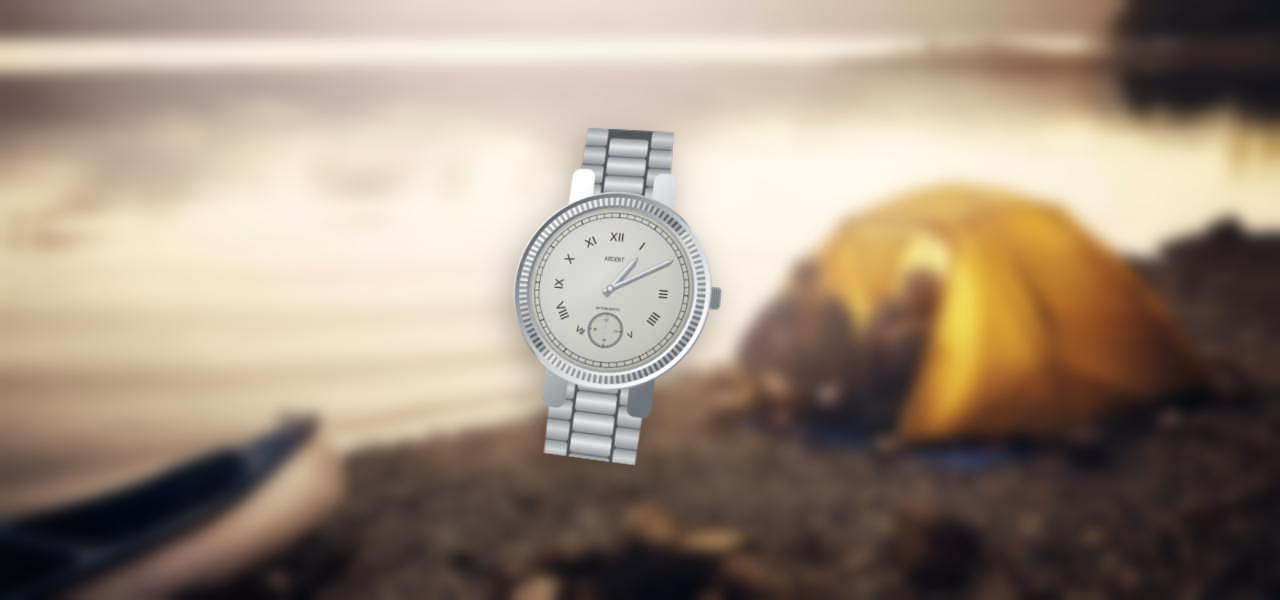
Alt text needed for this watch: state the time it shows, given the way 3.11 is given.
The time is 1.10
